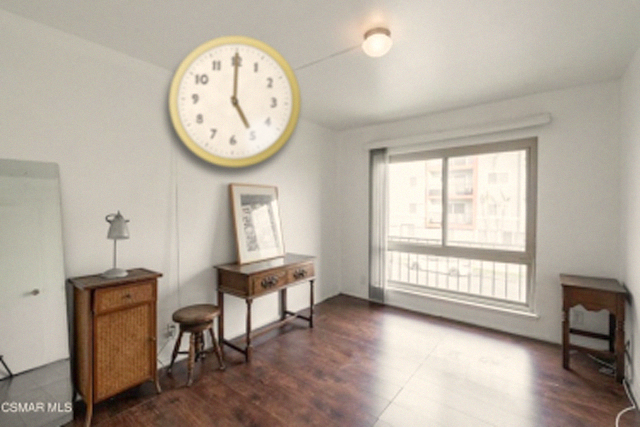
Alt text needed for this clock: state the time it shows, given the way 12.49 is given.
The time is 5.00
